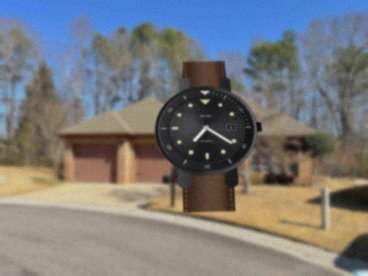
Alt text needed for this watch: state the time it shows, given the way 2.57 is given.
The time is 7.21
